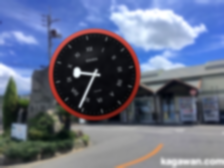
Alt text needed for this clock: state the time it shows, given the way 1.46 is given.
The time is 9.36
